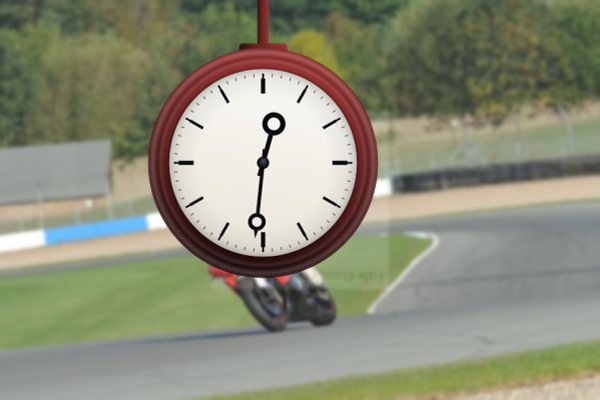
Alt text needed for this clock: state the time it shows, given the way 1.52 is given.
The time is 12.31
